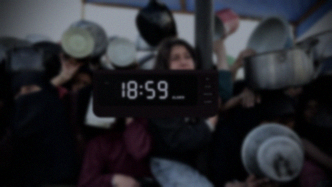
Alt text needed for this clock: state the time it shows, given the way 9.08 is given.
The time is 18.59
